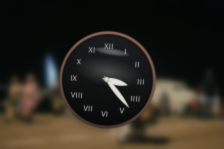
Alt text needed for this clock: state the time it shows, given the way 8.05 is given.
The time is 3.23
